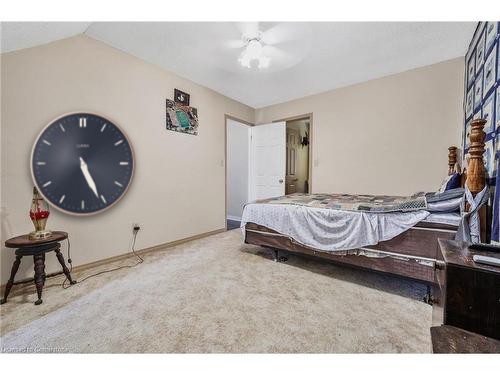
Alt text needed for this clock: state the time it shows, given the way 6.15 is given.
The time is 5.26
